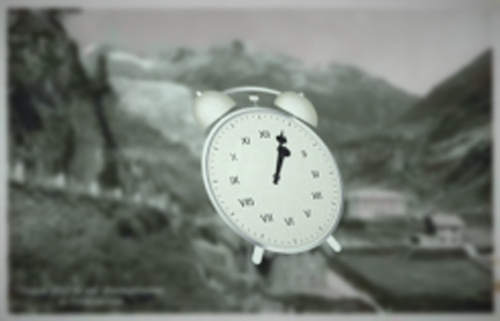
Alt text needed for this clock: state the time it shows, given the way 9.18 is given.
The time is 1.04
